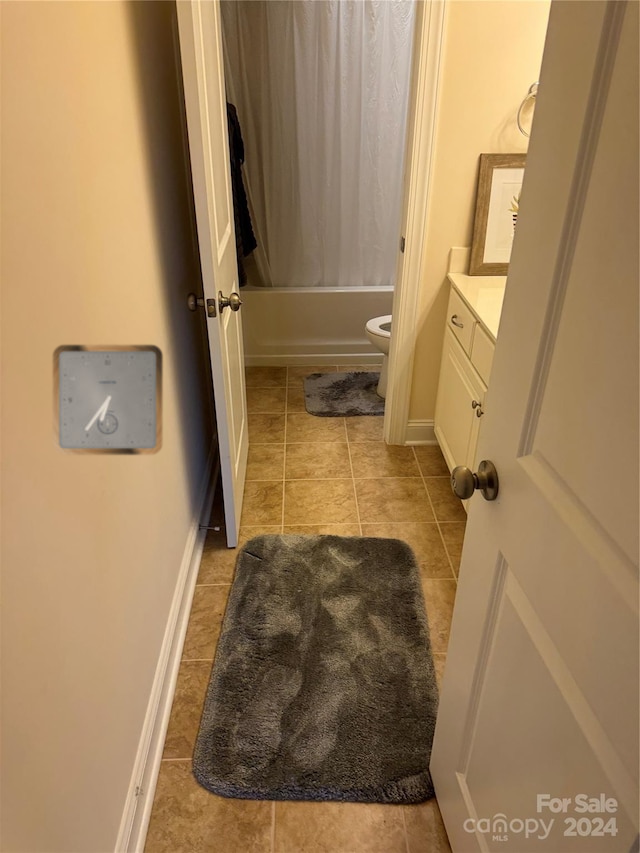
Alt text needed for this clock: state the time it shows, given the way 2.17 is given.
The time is 6.36
